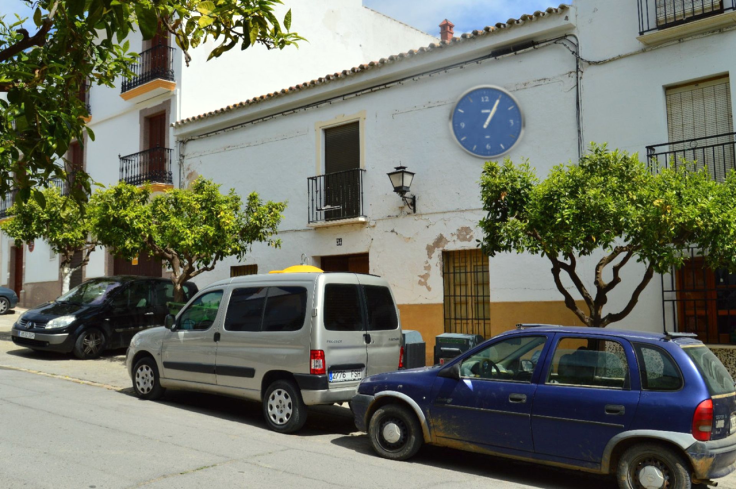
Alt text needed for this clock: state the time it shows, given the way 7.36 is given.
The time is 1.05
